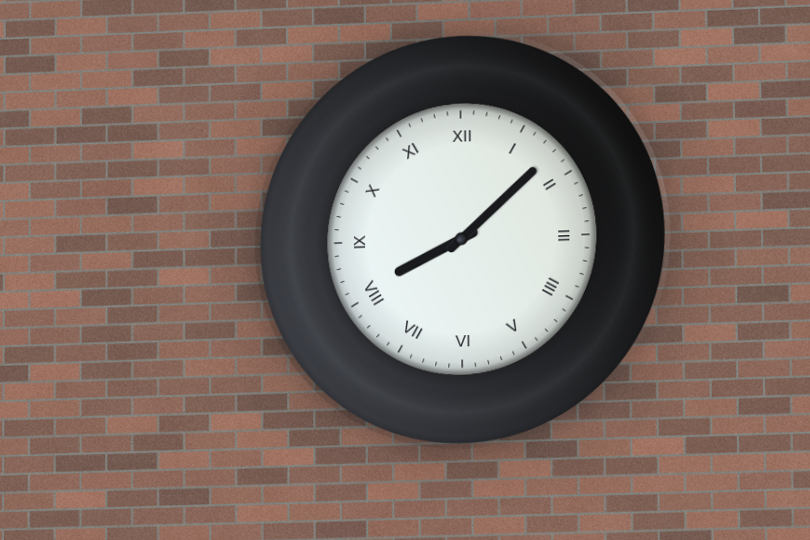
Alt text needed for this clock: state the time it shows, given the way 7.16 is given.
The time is 8.08
